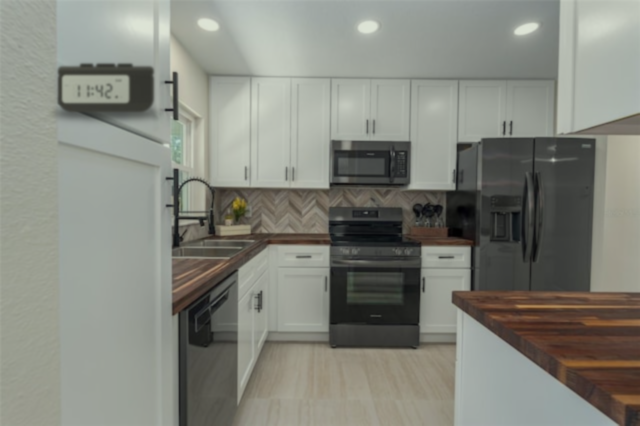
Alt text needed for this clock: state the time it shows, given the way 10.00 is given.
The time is 11.42
